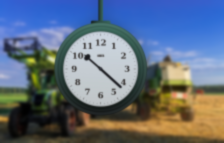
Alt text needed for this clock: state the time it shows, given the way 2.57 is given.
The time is 10.22
